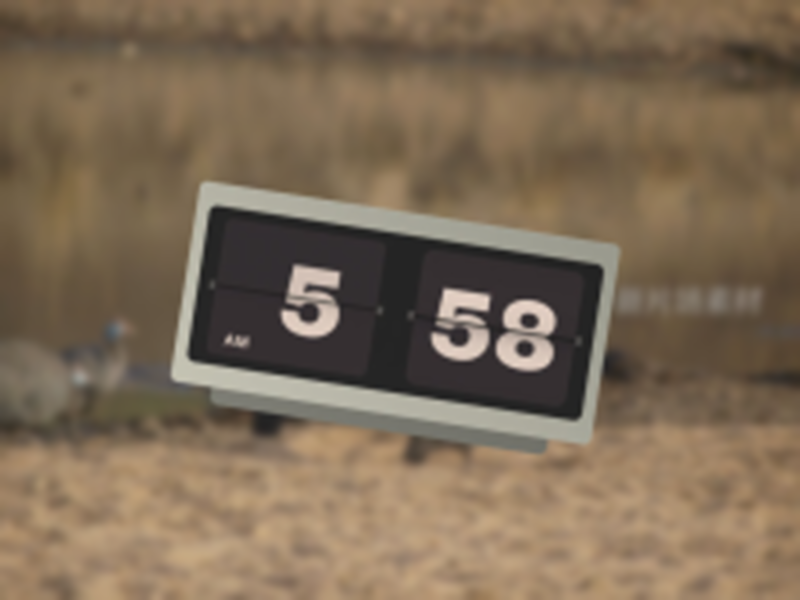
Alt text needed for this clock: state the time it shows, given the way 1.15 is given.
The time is 5.58
